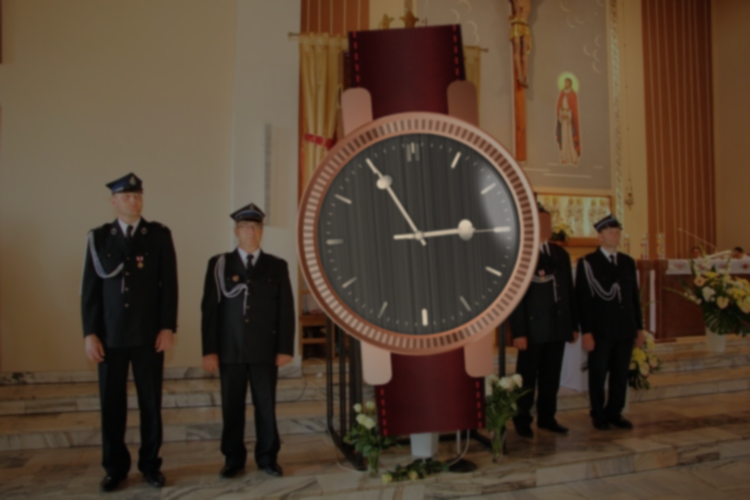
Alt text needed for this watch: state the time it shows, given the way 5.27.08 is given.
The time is 2.55.15
